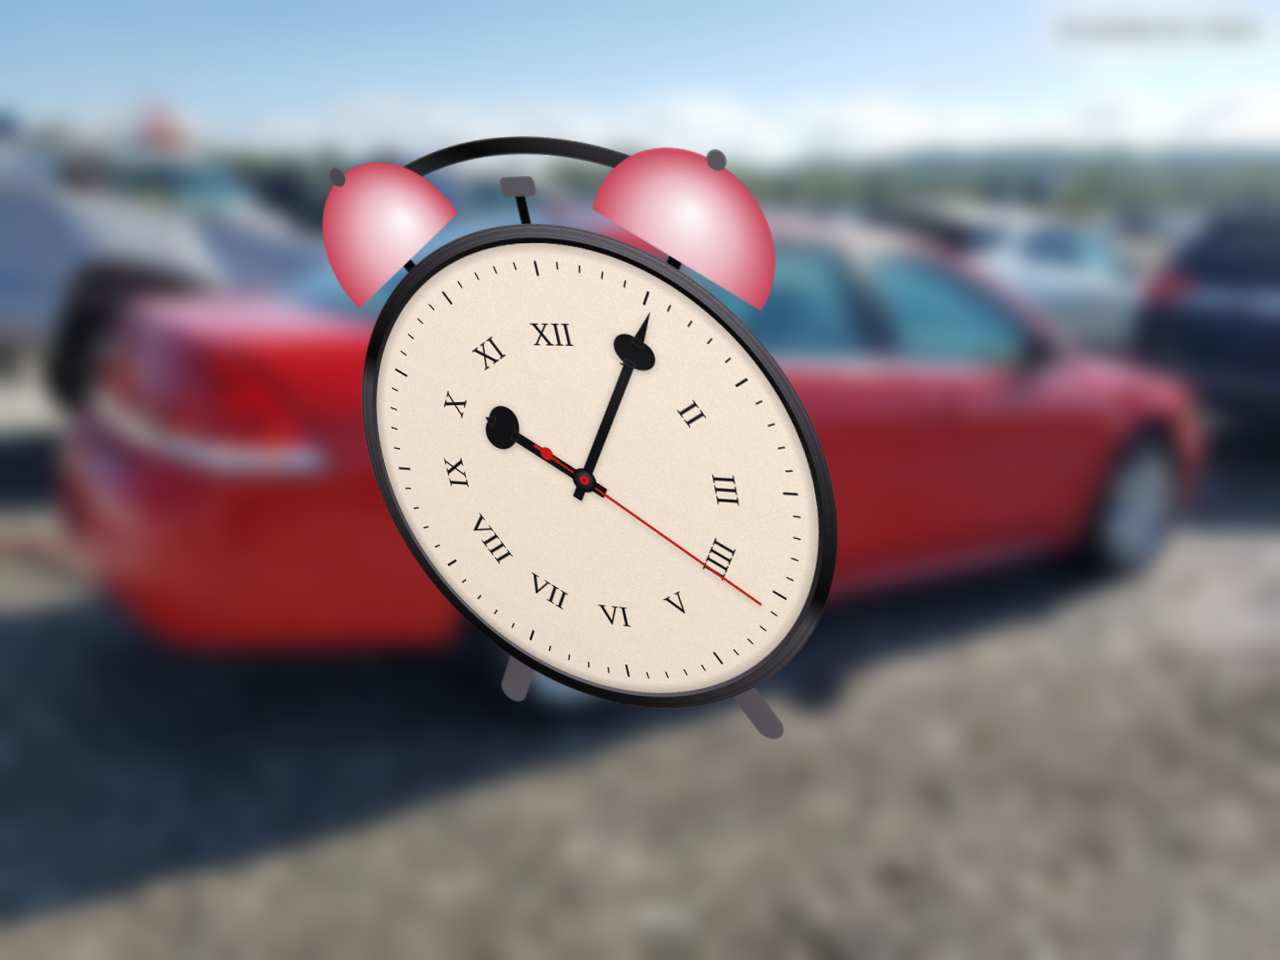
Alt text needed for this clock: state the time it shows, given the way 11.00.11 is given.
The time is 10.05.21
